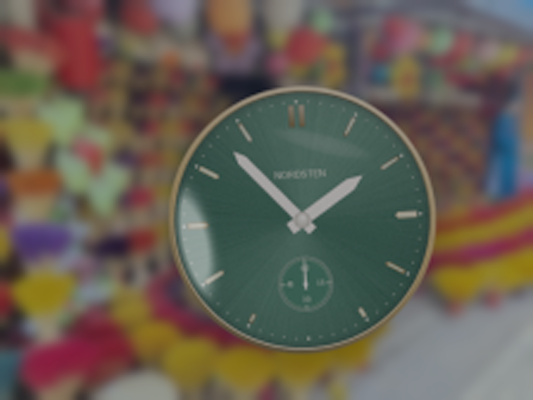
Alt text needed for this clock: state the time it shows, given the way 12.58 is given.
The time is 1.53
